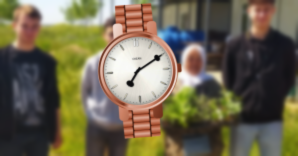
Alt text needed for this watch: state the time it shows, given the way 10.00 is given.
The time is 7.10
